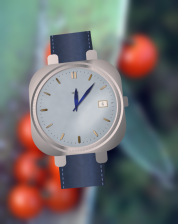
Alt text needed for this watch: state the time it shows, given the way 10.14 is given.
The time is 12.07
